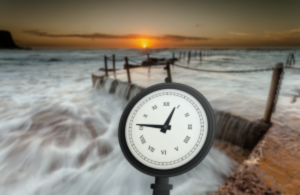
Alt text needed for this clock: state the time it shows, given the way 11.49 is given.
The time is 12.46
